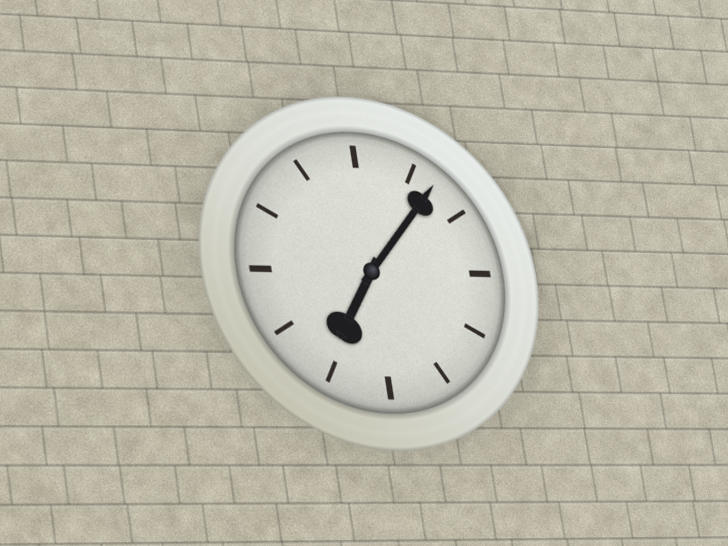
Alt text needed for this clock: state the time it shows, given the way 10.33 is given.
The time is 7.07
